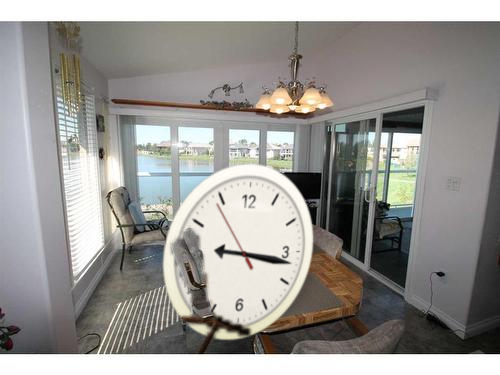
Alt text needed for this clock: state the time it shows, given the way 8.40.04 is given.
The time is 9.16.54
